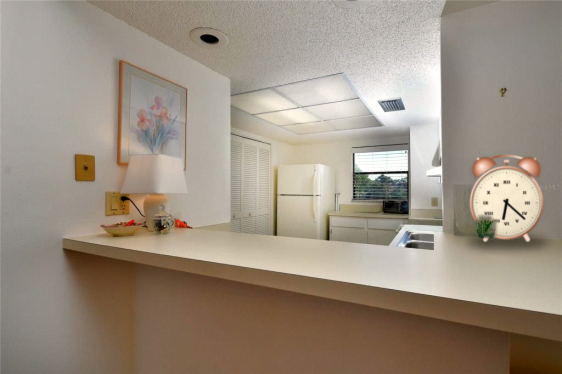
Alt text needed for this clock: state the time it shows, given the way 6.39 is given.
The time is 6.22
